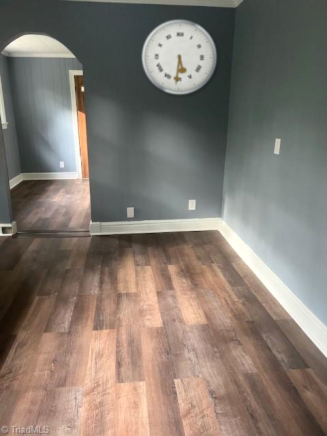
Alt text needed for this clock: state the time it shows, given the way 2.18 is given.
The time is 5.31
